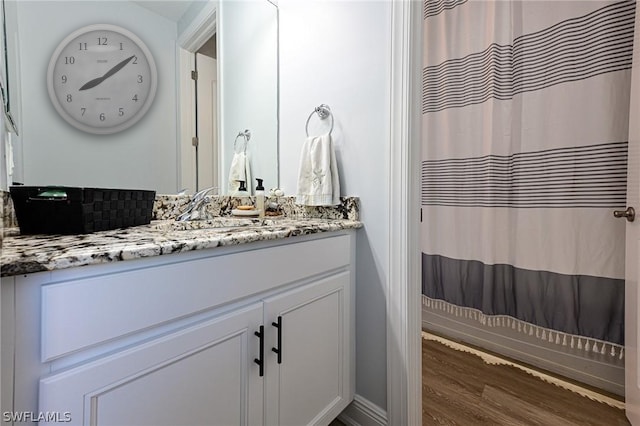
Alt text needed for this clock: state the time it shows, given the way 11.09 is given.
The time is 8.09
